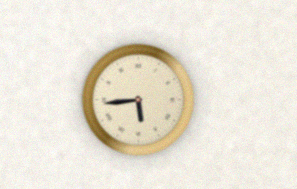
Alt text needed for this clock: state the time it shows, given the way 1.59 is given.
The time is 5.44
